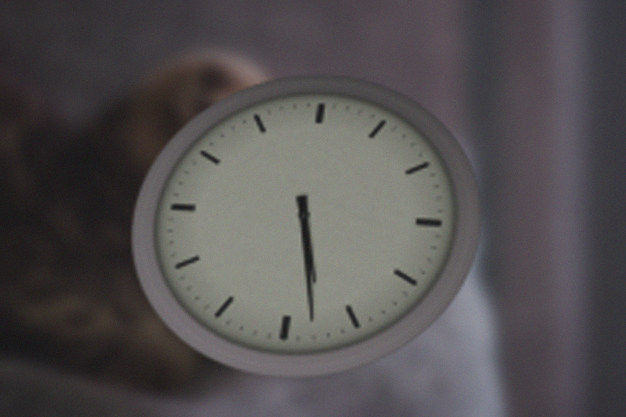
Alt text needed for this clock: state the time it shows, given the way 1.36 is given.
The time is 5.28
